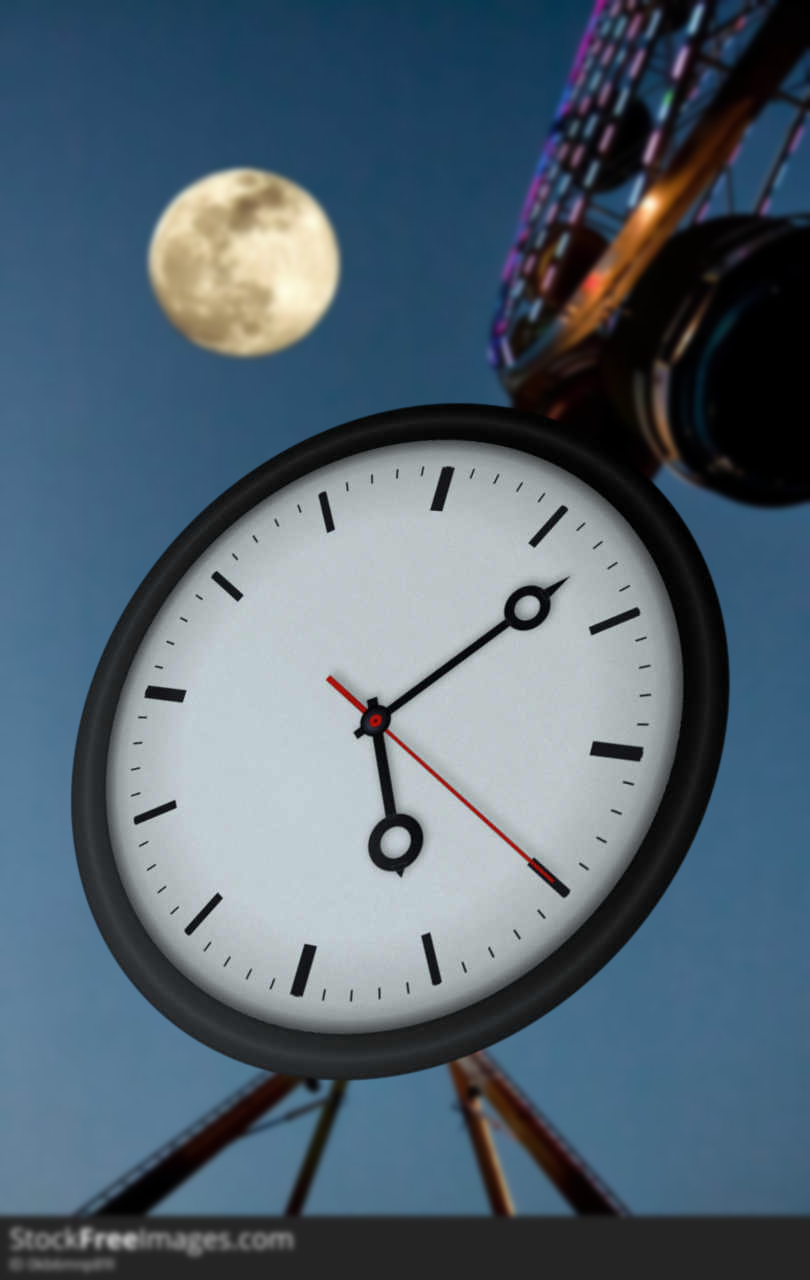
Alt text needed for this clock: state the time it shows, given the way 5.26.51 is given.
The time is 5.07.20
